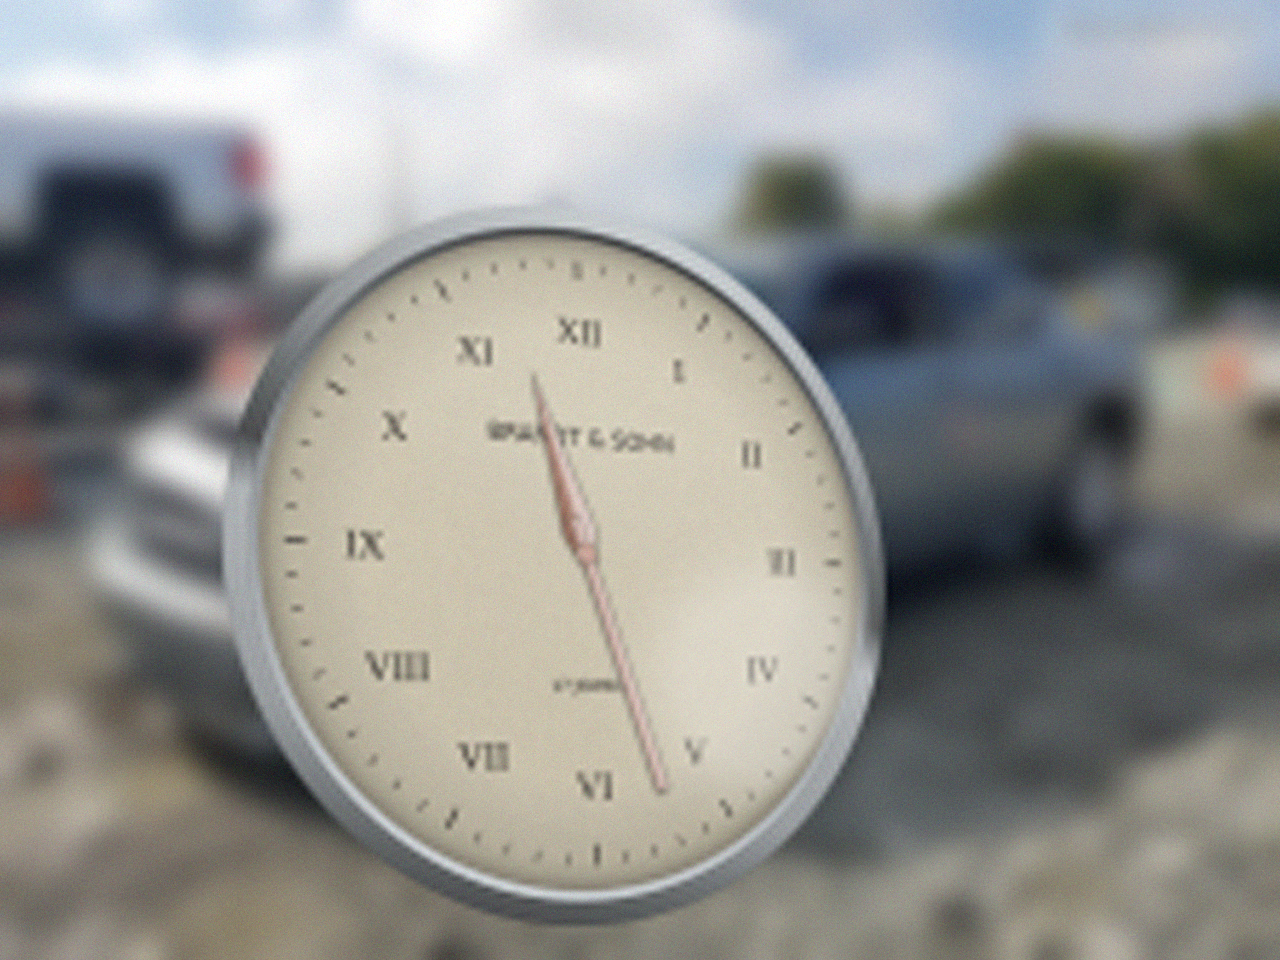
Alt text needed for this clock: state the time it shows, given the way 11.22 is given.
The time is 11.27
